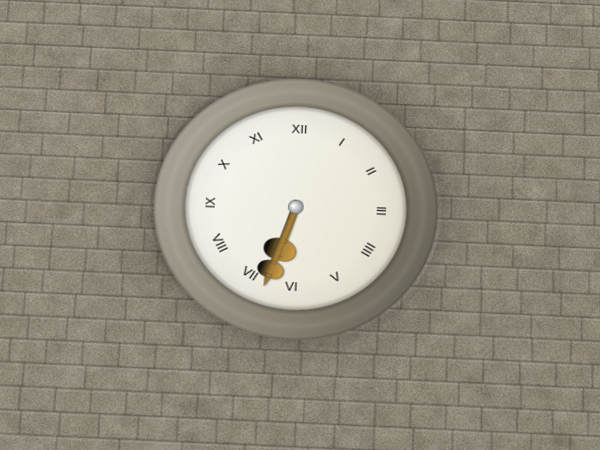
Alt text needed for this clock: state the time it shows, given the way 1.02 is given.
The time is 6.33
